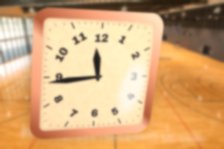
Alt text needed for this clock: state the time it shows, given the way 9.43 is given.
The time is 11.44
